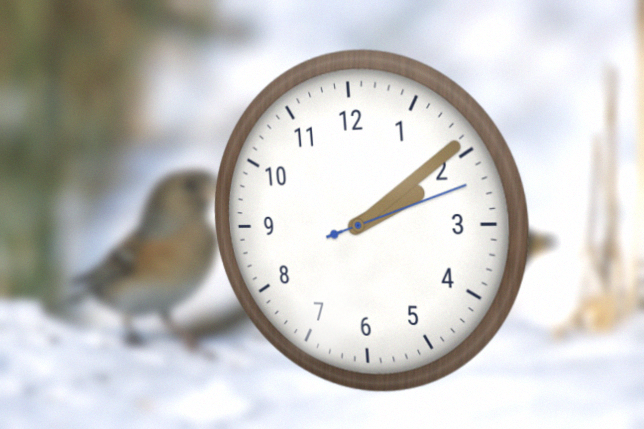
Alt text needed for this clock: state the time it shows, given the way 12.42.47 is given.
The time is 2.09.12
